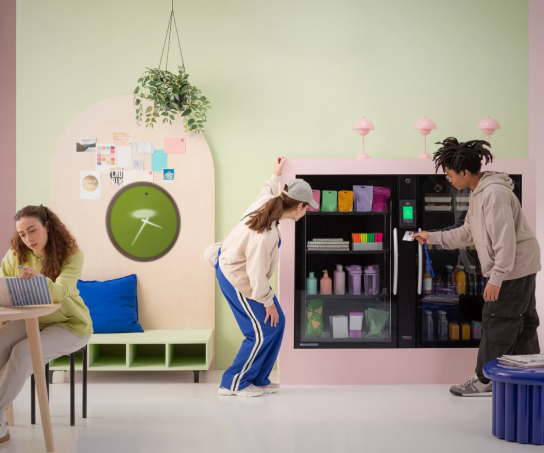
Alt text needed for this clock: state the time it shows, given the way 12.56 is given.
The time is 3.35
